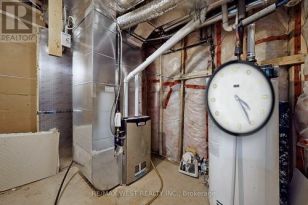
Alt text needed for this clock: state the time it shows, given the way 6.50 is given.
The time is 4.26
